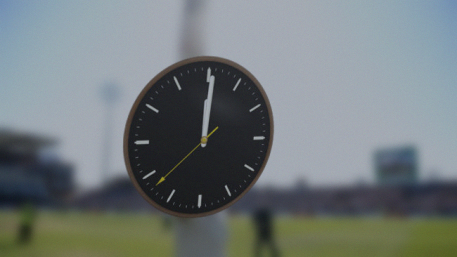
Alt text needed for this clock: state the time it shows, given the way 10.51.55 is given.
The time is 12.00.38
